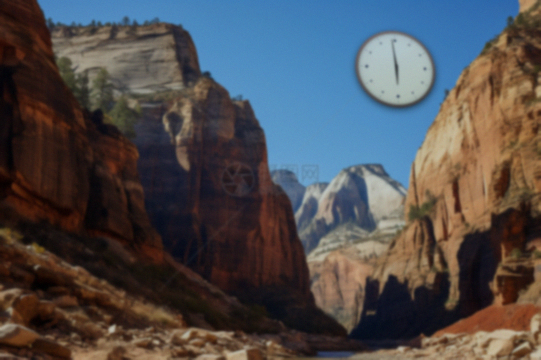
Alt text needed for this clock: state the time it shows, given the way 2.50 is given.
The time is 5.59
